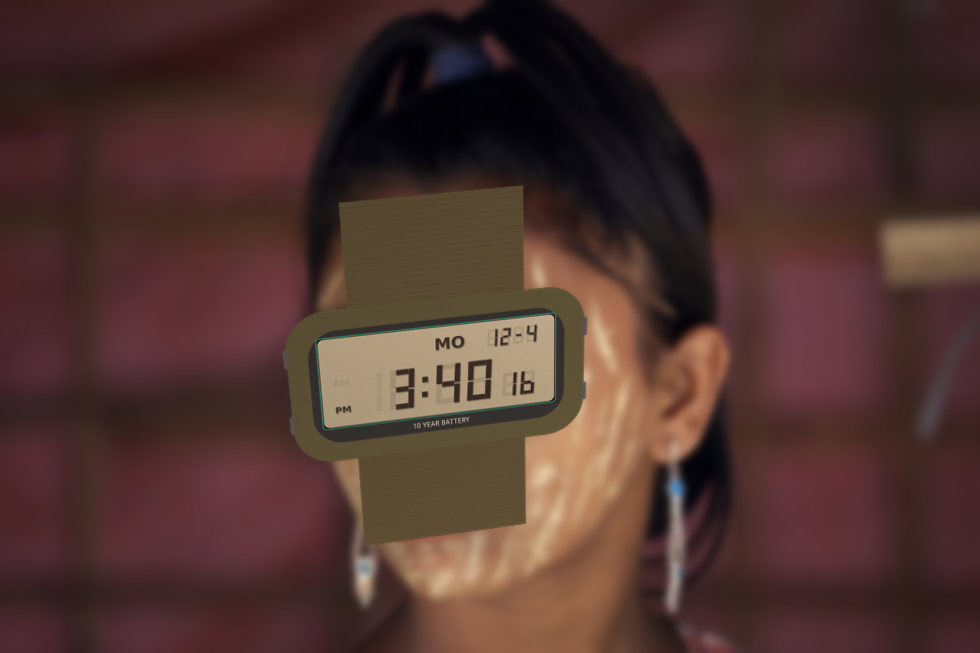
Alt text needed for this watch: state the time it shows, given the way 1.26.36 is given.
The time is 3.40.16
